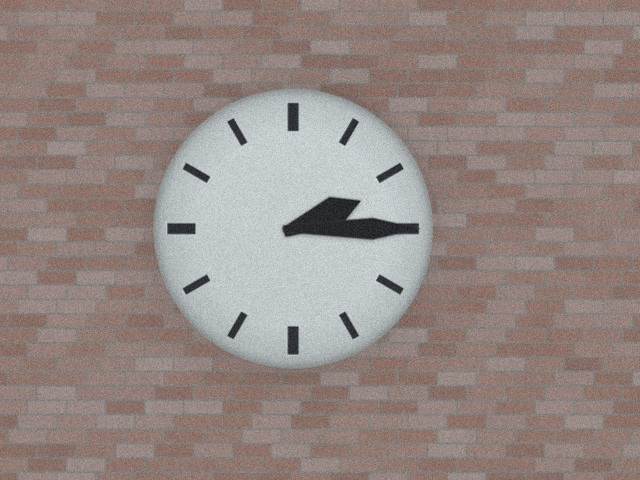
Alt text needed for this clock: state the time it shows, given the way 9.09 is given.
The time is 2.15
